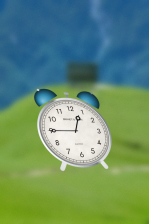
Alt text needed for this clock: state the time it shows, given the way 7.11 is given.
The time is 12.45
